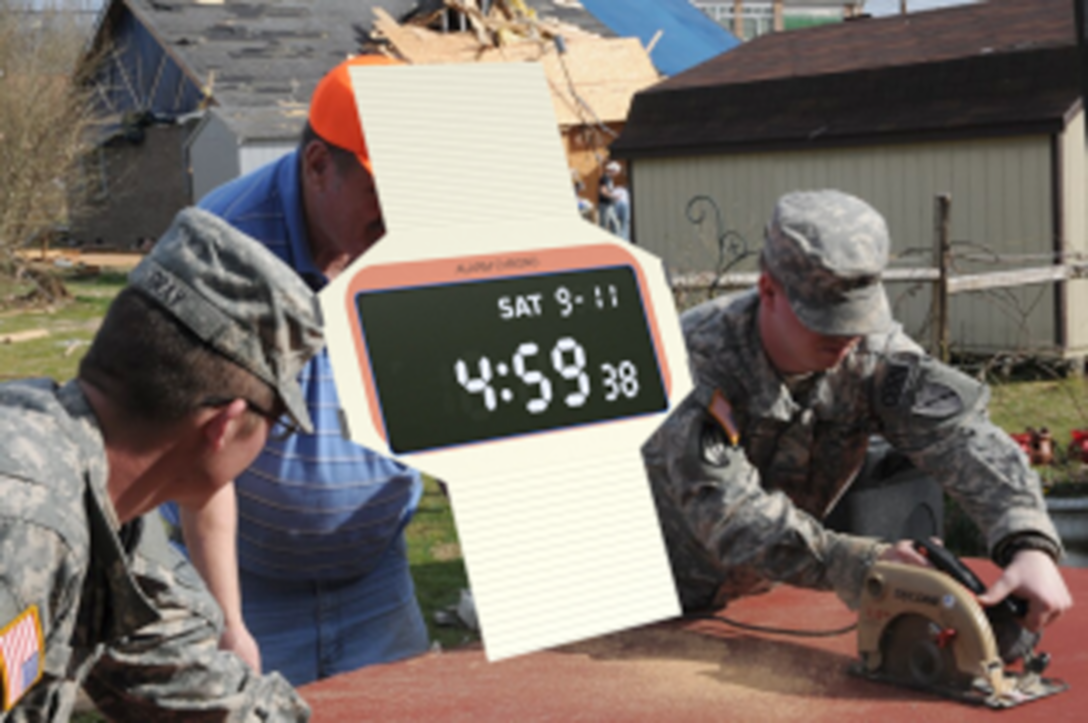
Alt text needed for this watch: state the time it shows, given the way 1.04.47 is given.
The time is 4.59.38
